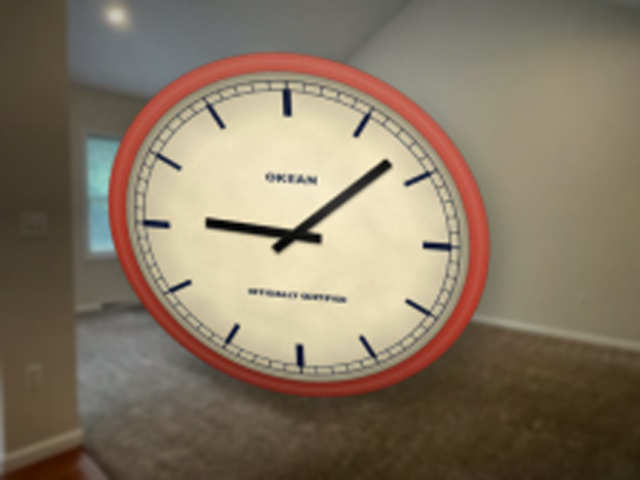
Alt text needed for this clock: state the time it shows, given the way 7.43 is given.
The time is 9.08
